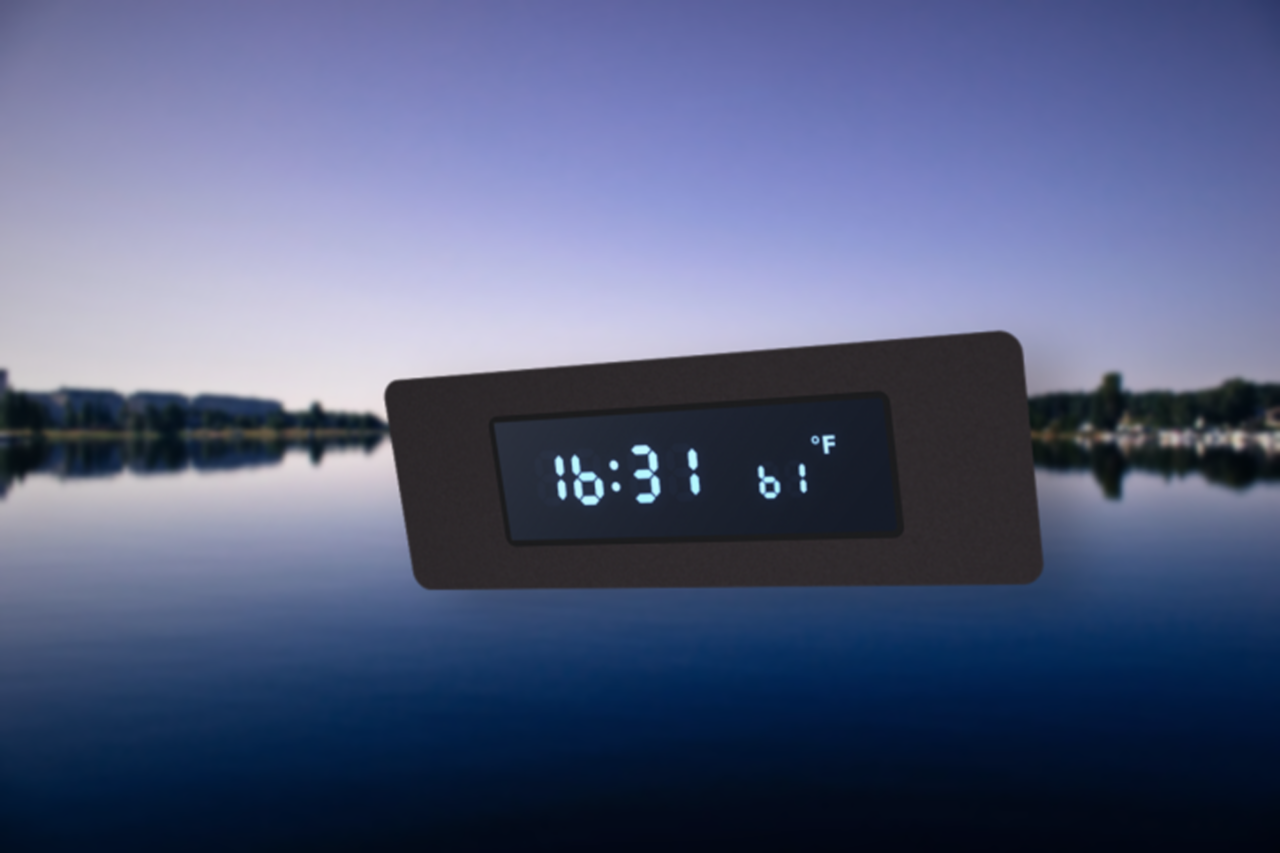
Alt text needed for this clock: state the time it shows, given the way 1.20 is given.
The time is 16.31
